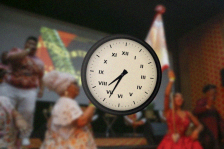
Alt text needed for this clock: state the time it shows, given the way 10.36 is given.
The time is 7.34
